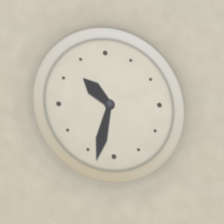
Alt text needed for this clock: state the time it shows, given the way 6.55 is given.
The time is 10.33
